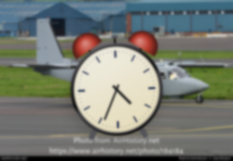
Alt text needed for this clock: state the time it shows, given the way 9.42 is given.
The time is 4.34
